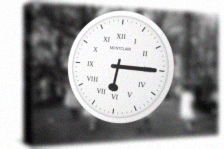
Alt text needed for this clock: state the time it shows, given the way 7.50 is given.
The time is 6.15
